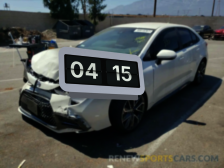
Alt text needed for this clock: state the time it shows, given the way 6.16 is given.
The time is 4.15
